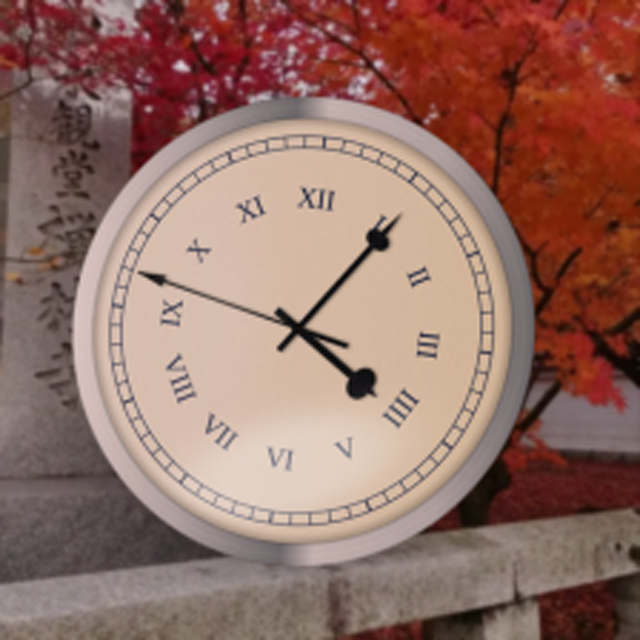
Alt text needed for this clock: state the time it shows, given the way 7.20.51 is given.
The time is 4.05.47
